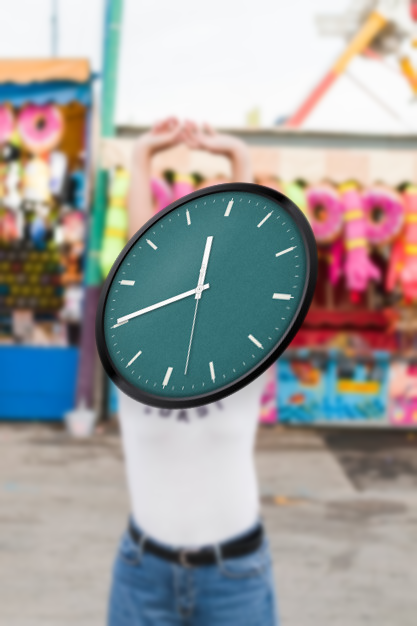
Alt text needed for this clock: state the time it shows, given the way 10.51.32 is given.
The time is 11.40.28
